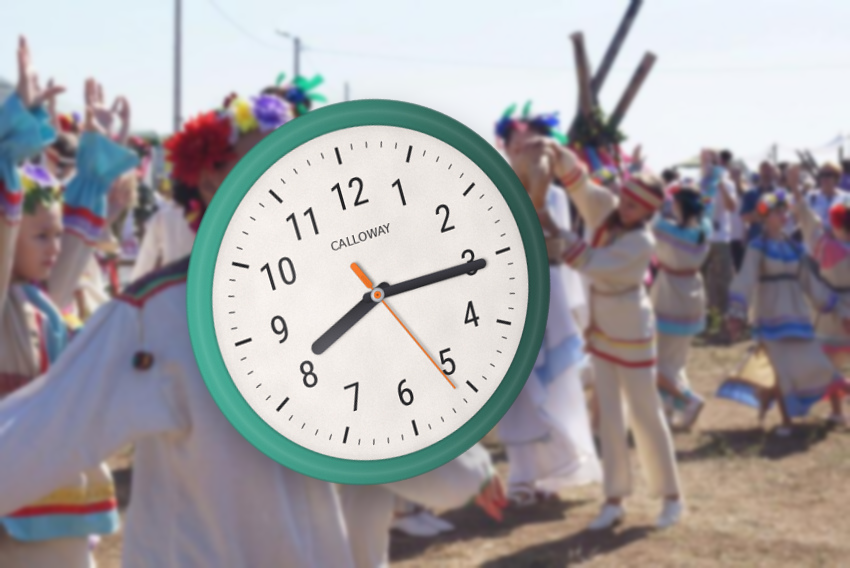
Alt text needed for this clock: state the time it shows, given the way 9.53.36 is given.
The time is 8.15.26
